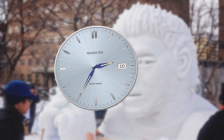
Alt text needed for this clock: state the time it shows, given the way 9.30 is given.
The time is 2.35
